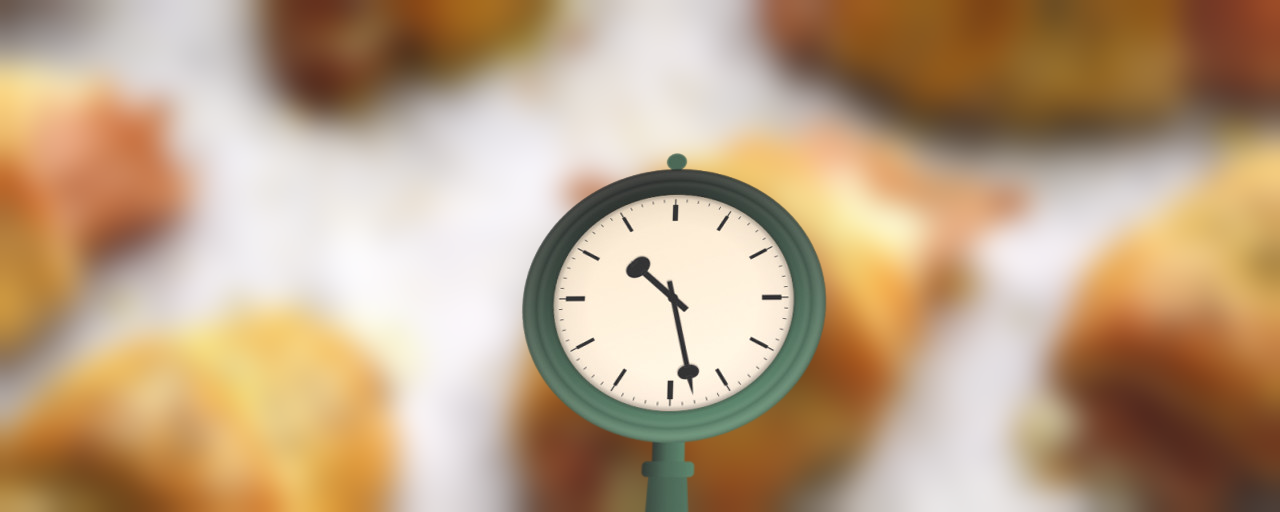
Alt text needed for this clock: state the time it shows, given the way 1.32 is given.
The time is 10.28
